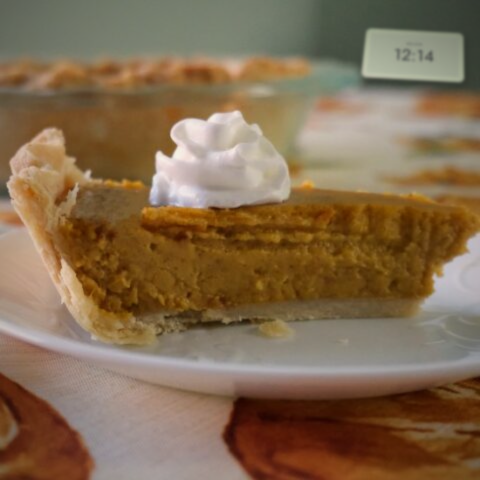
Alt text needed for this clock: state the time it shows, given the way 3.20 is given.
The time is 12.14
